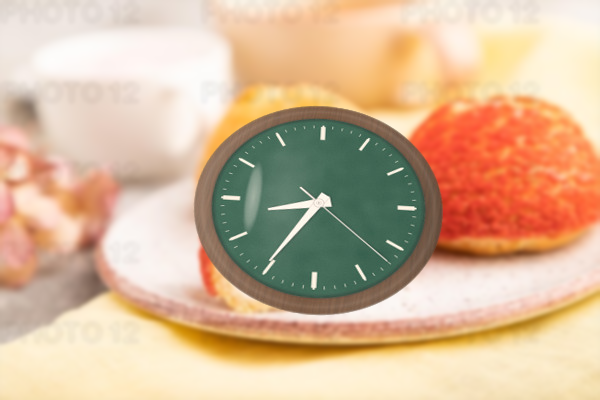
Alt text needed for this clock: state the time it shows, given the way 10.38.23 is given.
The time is 8.35.22
